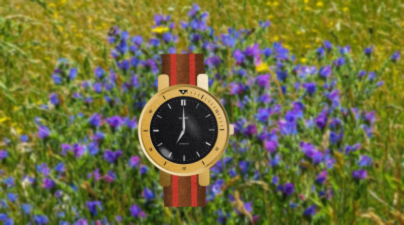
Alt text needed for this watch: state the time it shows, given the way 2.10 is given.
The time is 7.00
